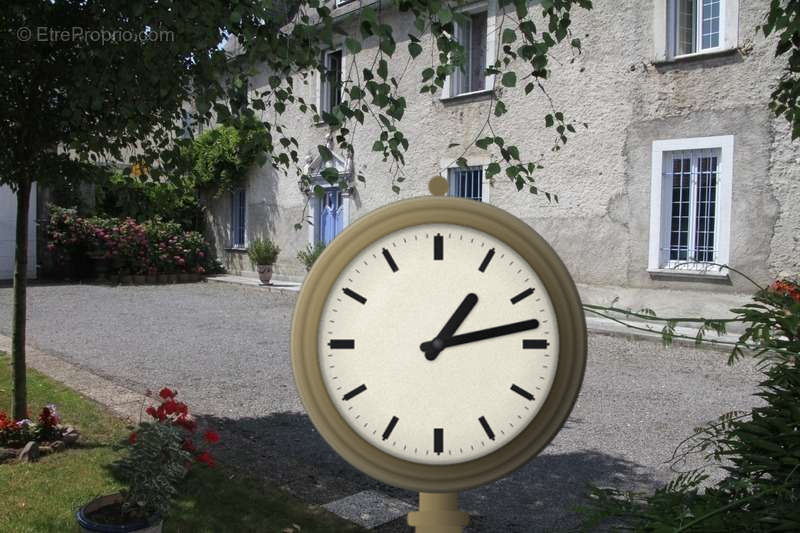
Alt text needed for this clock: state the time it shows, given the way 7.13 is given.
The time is 1.13
